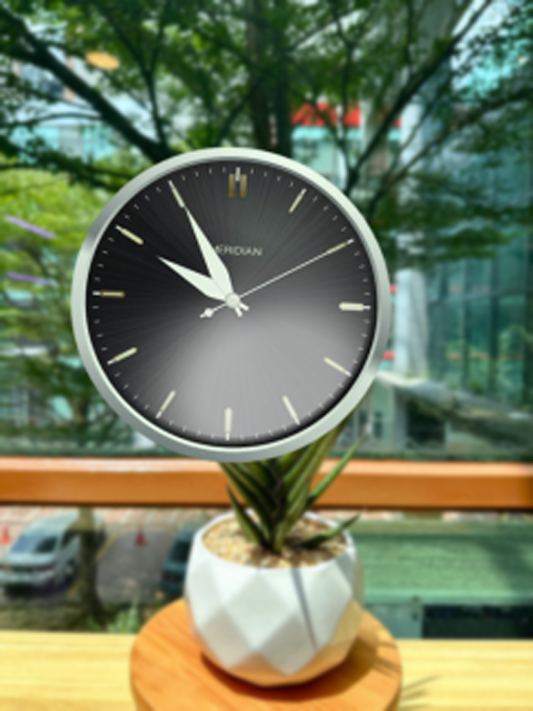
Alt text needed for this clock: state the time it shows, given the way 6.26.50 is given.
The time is 9.55.10
